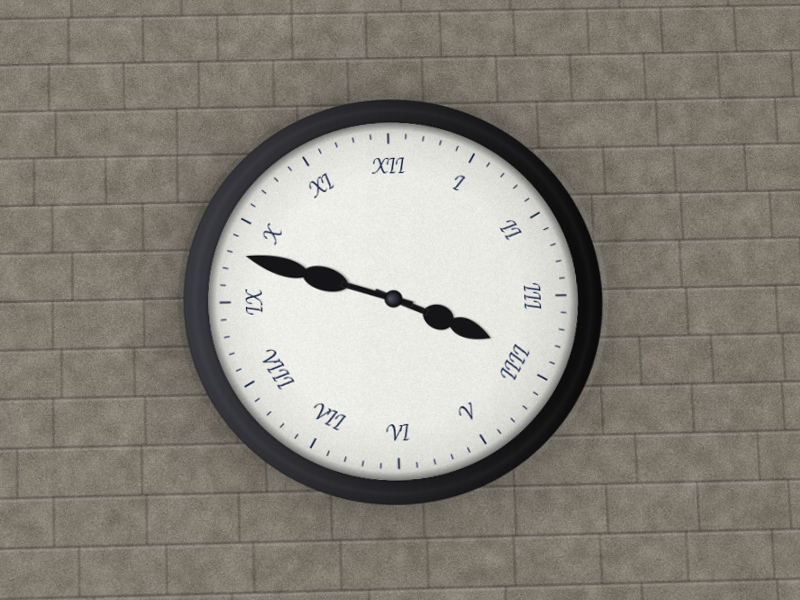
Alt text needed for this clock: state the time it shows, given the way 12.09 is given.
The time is 3.48
